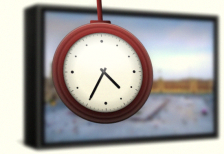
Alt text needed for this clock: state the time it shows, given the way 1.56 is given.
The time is 4.35
